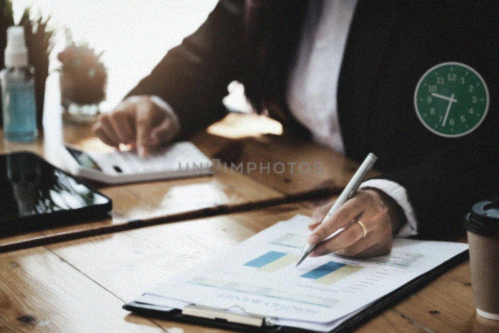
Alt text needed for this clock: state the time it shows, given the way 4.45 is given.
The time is 9.33
